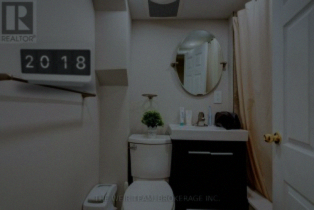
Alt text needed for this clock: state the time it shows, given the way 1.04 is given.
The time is 20.18
